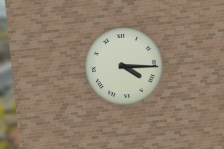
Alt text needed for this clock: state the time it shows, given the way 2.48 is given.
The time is 4.16
